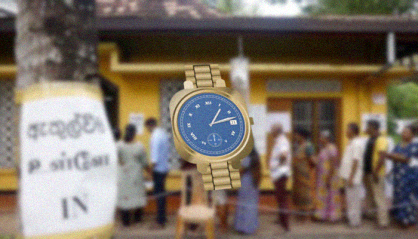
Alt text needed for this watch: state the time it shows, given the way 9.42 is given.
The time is 1.13
